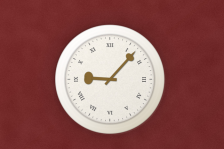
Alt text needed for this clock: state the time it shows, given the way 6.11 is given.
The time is 9.07
